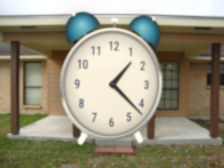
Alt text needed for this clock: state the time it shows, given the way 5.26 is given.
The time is 1.22
